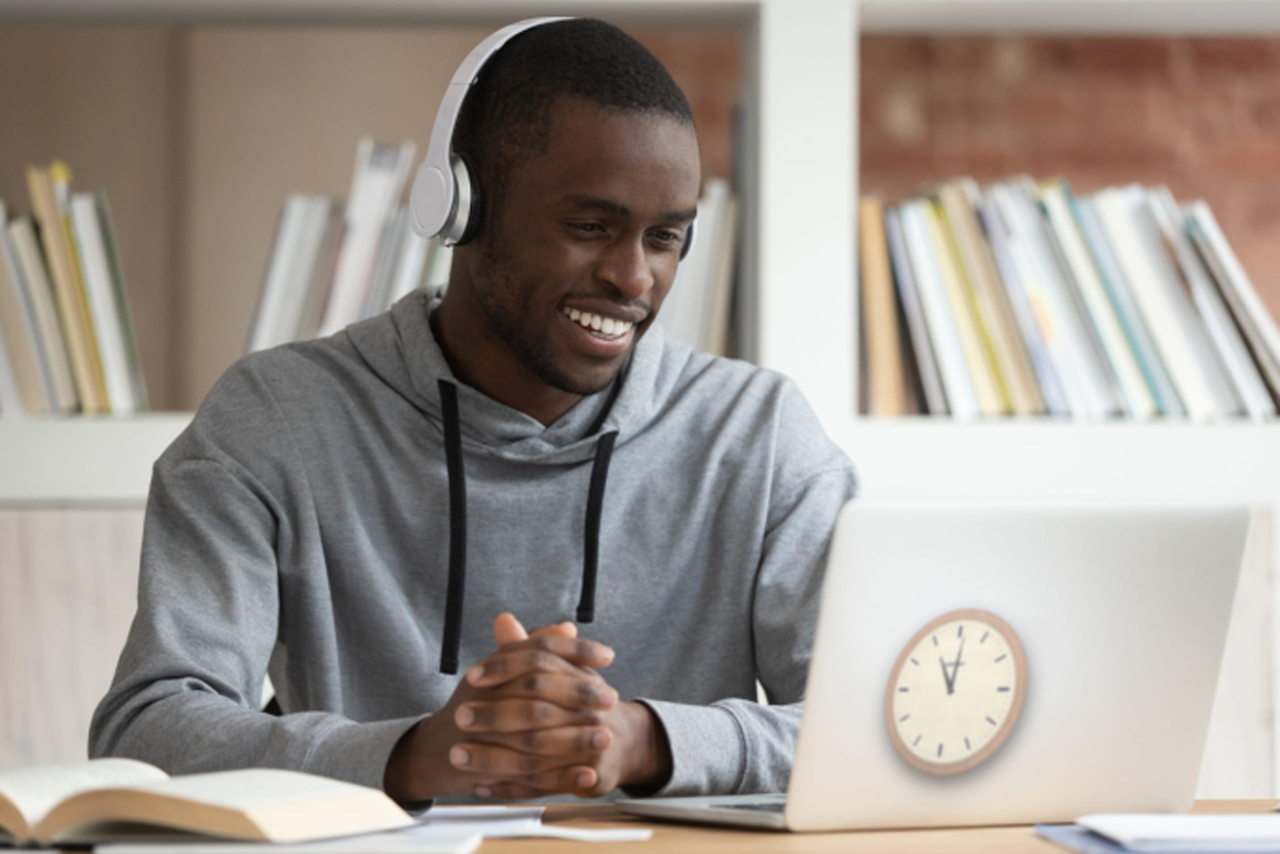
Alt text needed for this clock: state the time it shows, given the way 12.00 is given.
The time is 11.01
